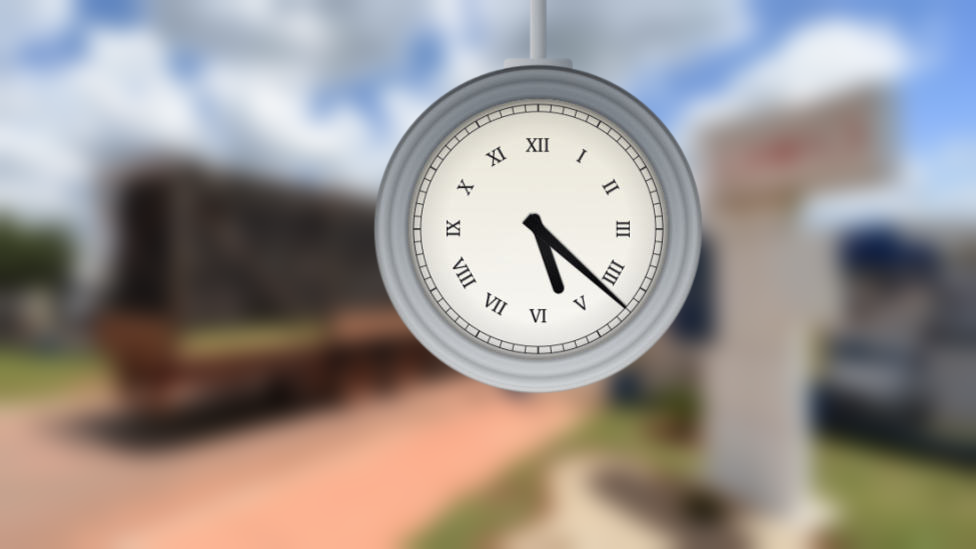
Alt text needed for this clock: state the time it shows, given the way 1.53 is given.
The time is 5.22
